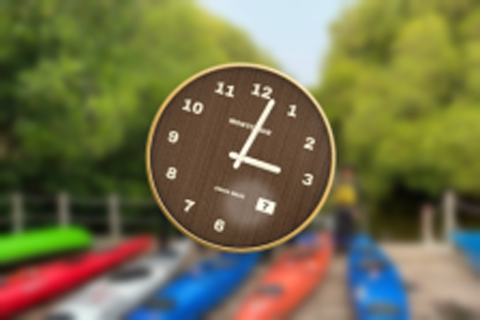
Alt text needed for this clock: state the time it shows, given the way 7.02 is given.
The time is 3.02
